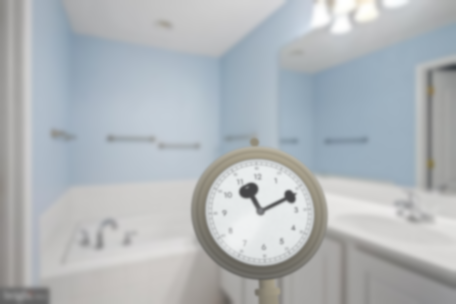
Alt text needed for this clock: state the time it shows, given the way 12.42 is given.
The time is 11.11
